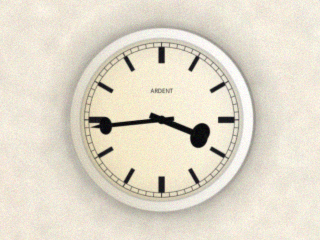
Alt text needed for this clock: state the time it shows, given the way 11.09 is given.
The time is 3.44
